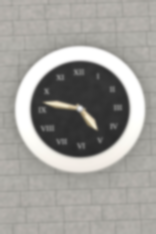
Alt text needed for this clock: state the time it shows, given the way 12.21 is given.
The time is 4.47
